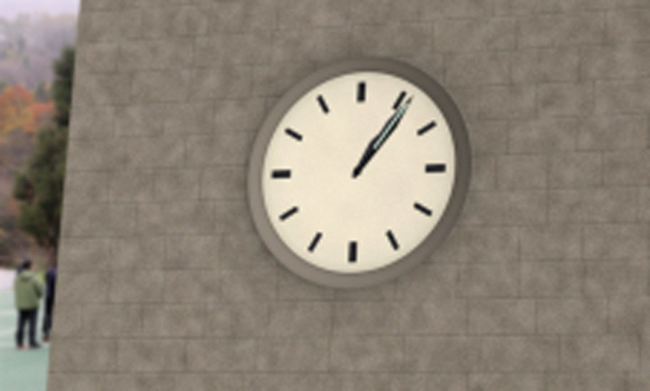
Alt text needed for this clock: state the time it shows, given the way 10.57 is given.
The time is 1.06
